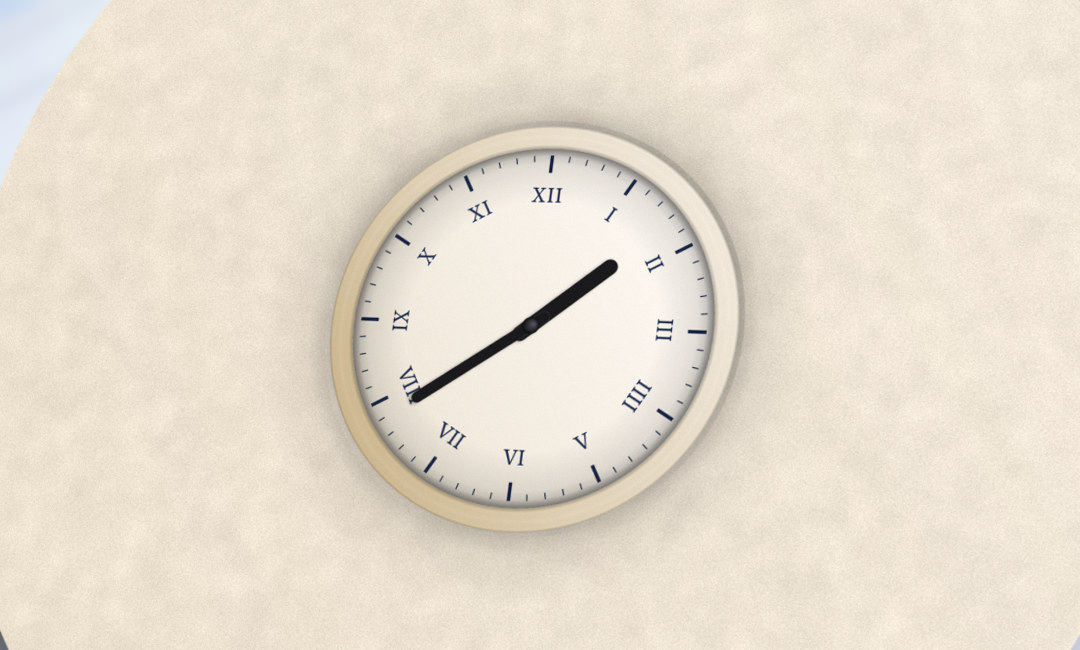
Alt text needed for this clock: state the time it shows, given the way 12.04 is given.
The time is 1.39
